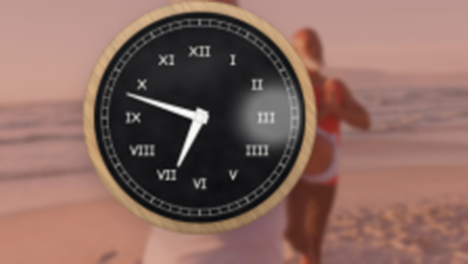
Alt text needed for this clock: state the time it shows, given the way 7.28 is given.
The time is 6.48
